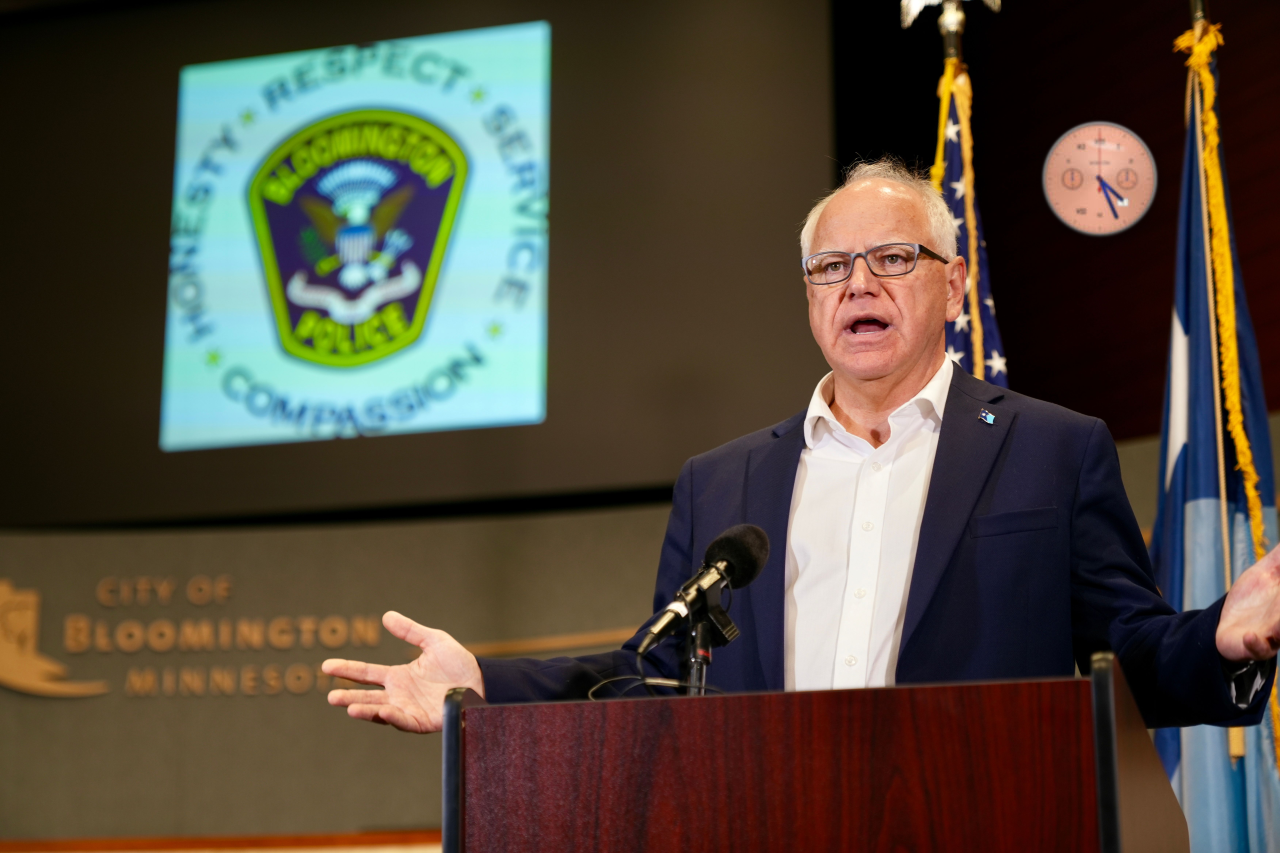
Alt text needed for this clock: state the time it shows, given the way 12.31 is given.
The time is 4.26
